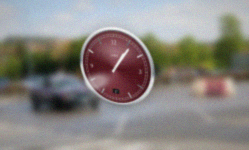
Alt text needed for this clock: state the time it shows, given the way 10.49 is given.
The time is 1.06
